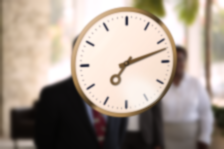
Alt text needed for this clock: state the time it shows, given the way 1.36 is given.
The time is 7.12
